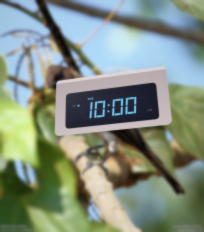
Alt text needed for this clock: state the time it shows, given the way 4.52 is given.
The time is 10.00
